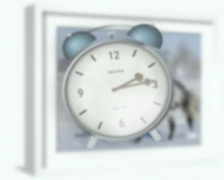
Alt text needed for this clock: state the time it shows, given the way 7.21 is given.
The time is 2.14
